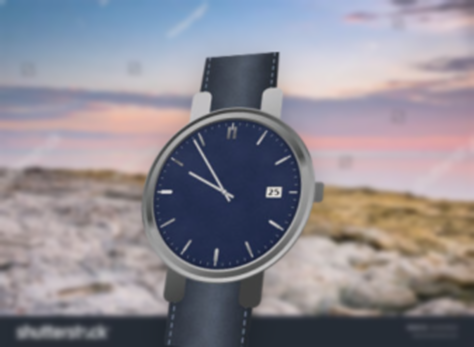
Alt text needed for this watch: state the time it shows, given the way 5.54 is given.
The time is 9.54
